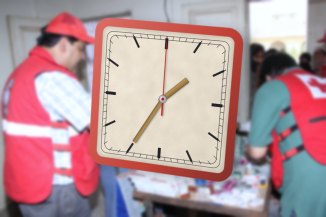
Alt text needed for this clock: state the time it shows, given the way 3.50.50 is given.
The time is 1.35.00
